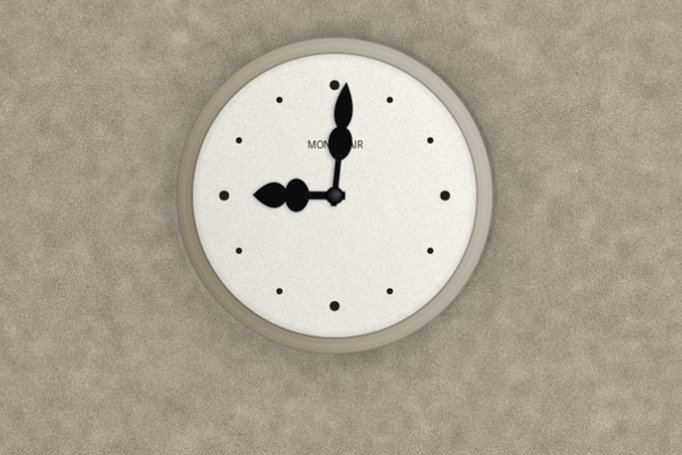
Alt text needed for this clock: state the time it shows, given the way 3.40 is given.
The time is 9.01
